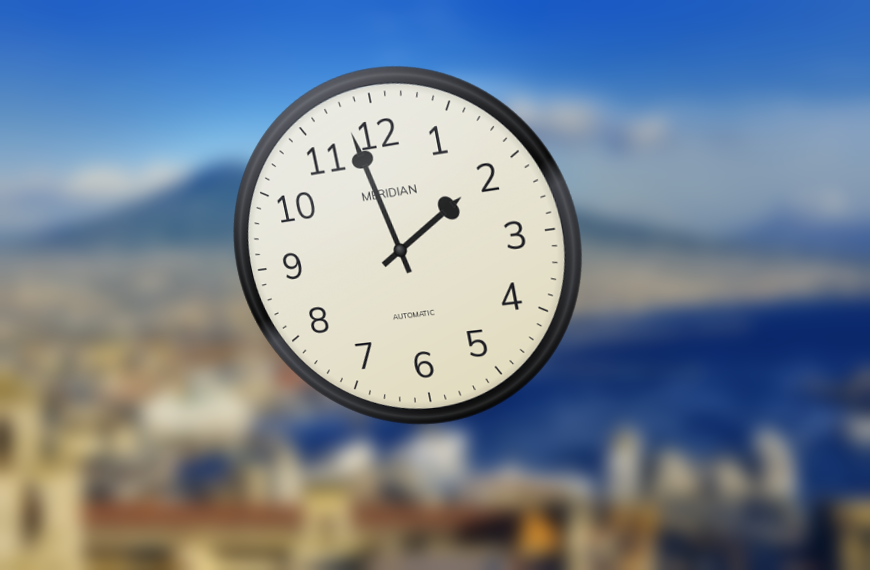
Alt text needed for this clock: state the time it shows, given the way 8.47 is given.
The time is 1.58
